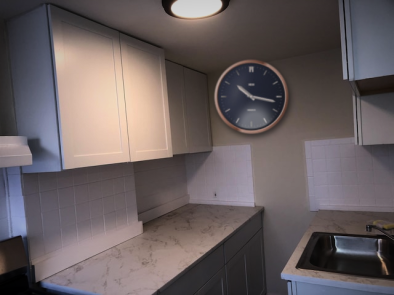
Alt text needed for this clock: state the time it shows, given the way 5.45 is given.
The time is 10.17
